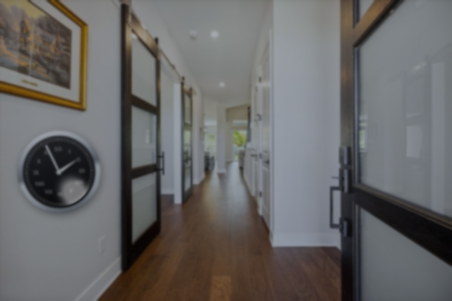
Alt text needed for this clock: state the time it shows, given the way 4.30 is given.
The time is 1.56
